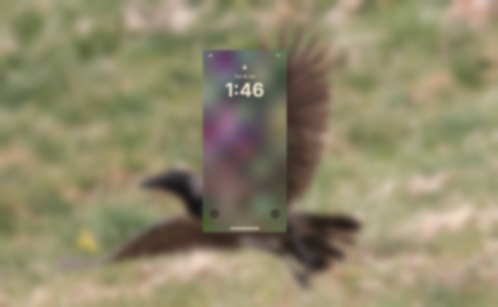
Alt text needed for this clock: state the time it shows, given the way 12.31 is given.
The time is 1.46
